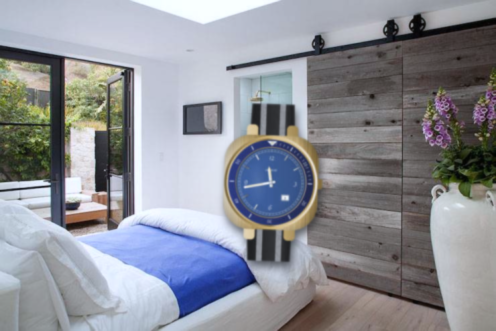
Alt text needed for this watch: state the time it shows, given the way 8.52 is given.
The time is 11.43
